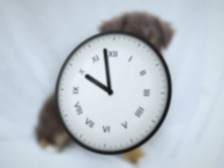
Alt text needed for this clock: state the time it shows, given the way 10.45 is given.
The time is 9.58
